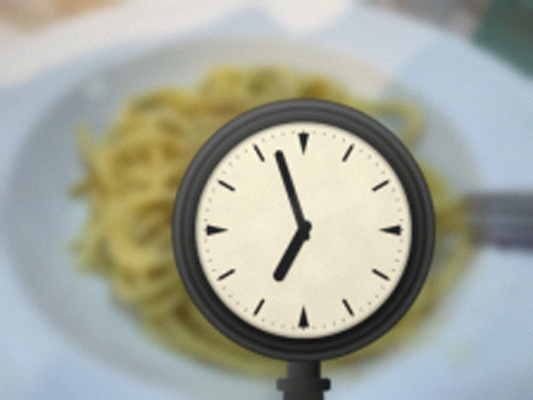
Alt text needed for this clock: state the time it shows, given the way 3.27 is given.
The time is 6.57
